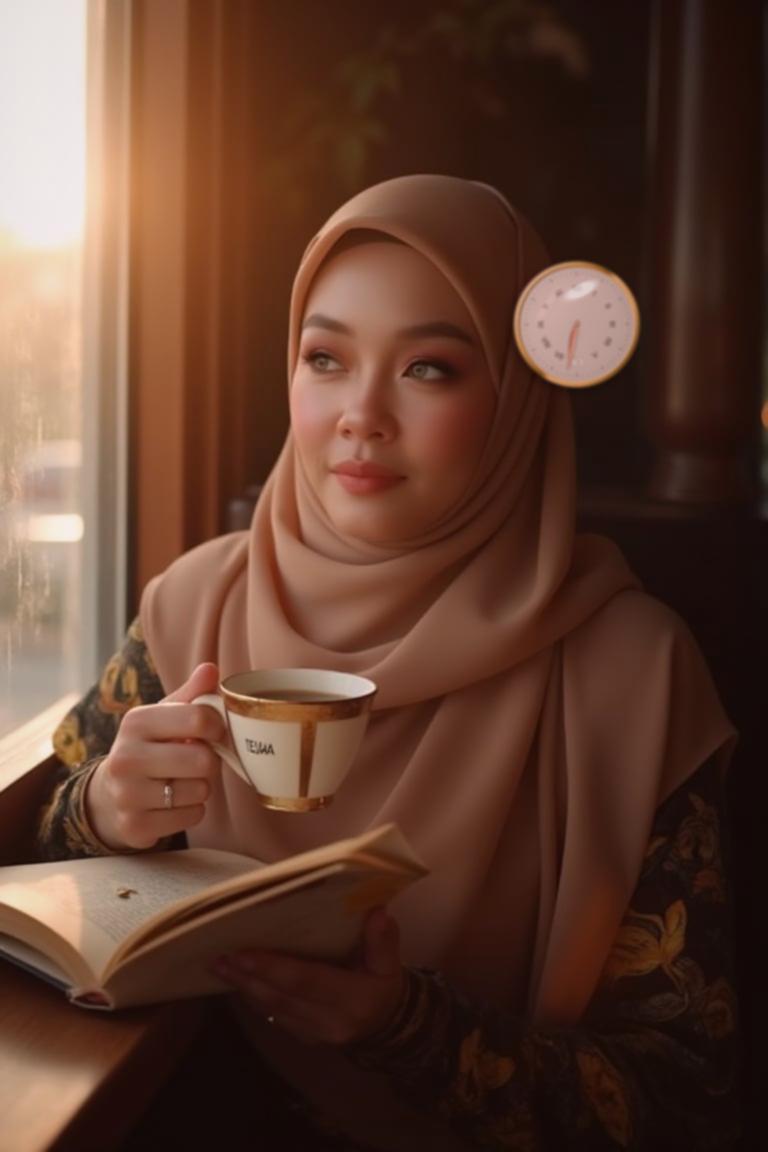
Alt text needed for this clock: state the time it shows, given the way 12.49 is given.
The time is 6.32
